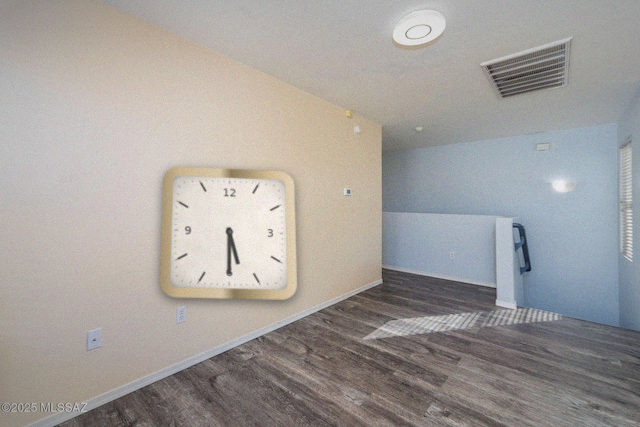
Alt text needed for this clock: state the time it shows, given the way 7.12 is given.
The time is 5.30
